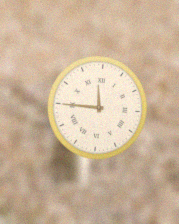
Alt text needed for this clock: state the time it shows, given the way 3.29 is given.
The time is 11.45
